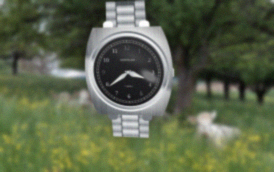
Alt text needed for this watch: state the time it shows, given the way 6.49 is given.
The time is 3.39
